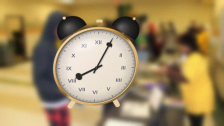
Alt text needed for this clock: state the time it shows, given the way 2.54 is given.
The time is 8.04
